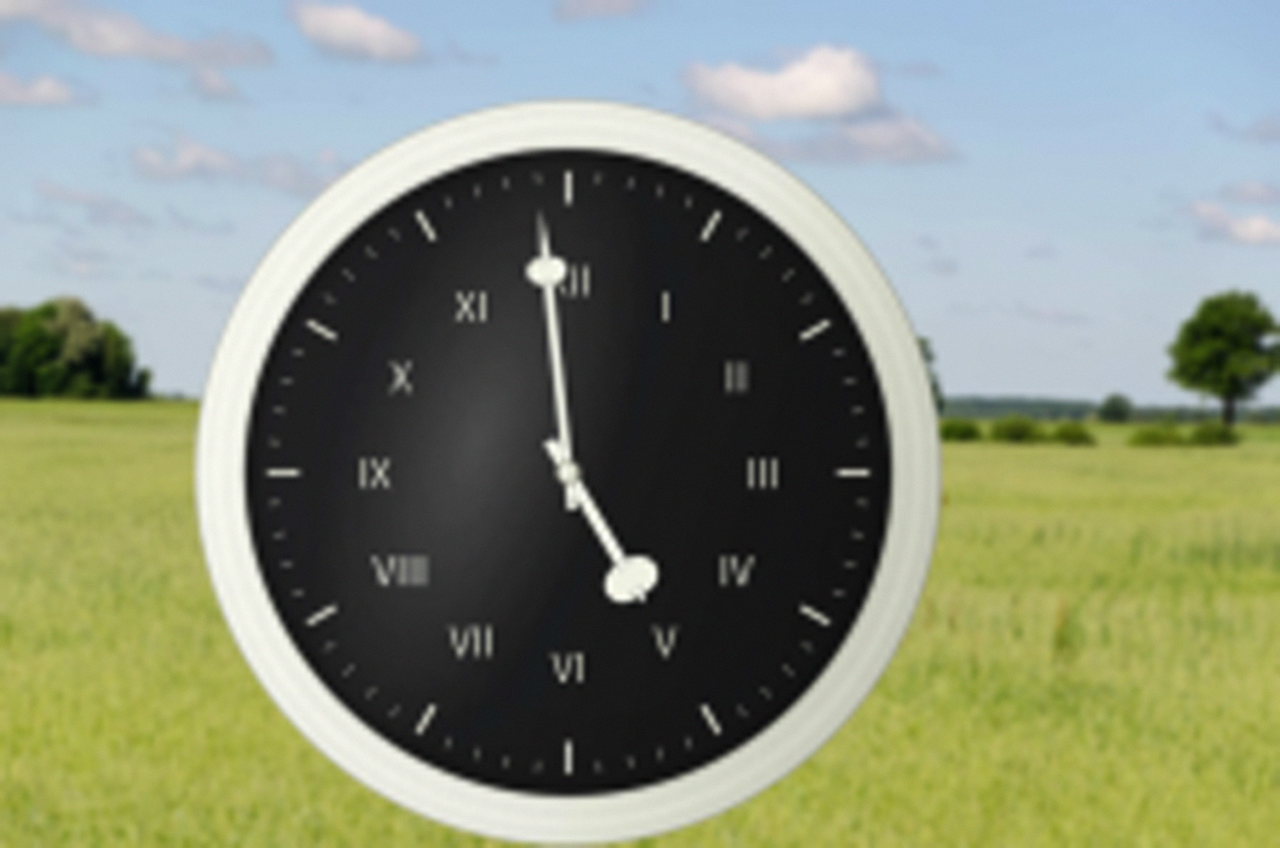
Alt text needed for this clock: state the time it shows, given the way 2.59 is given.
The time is 4.59
